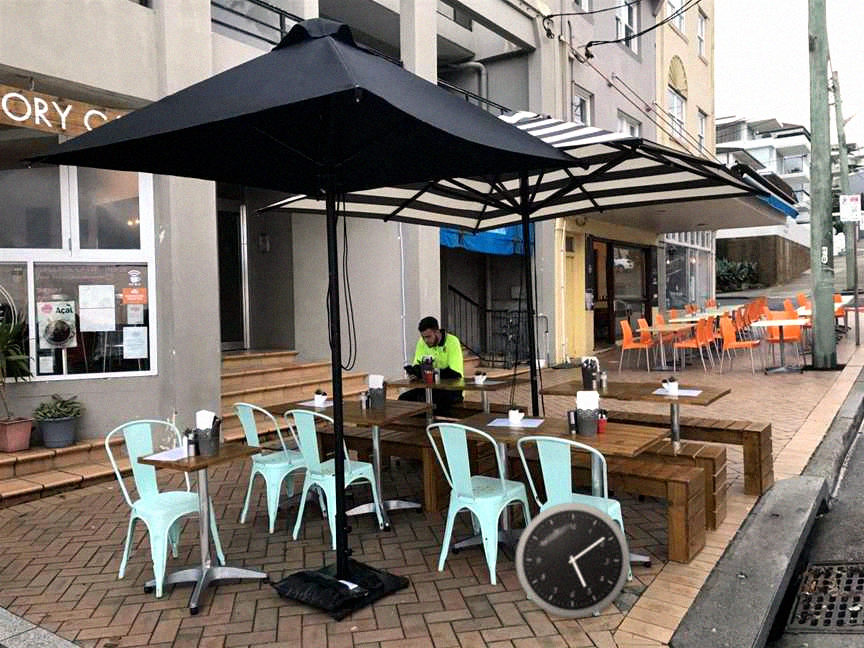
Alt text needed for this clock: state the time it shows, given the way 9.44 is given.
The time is 5.09
